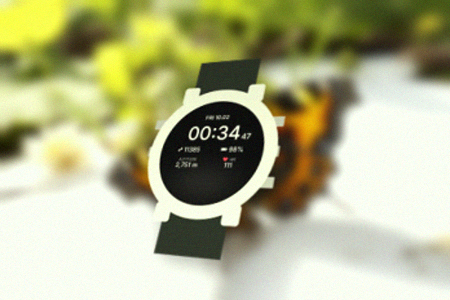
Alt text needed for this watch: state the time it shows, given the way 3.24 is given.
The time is 0.34
